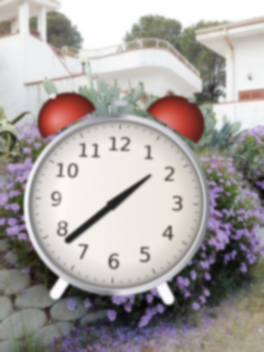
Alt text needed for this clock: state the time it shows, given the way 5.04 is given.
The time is 1.38
